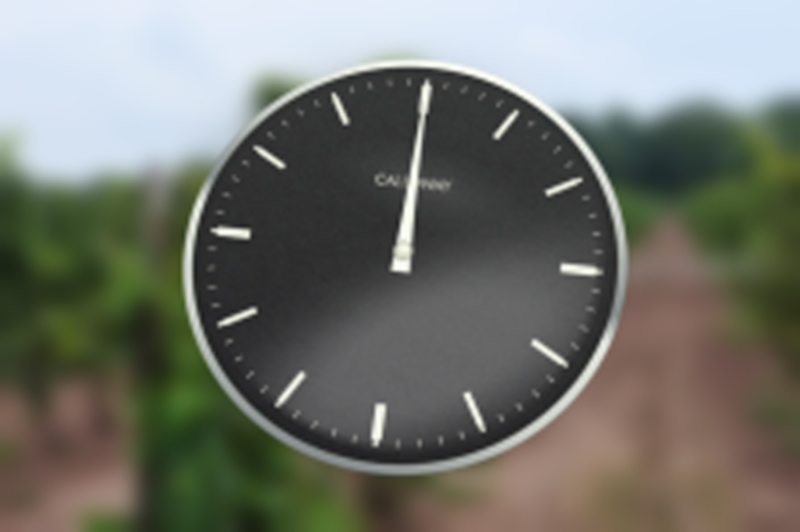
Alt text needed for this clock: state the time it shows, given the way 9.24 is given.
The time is 12.00
